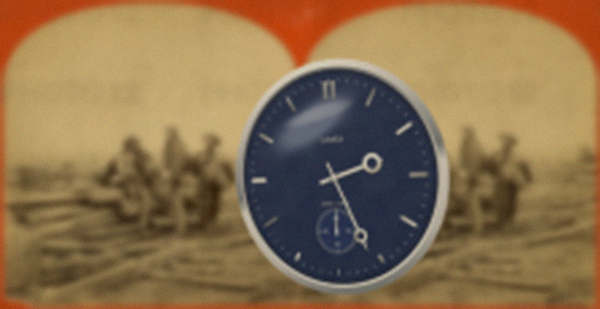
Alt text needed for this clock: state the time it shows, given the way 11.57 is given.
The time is 2.26
